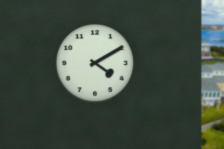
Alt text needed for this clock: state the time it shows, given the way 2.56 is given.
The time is 4.10
